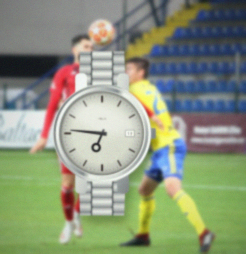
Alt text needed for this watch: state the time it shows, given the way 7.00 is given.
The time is 6.46
